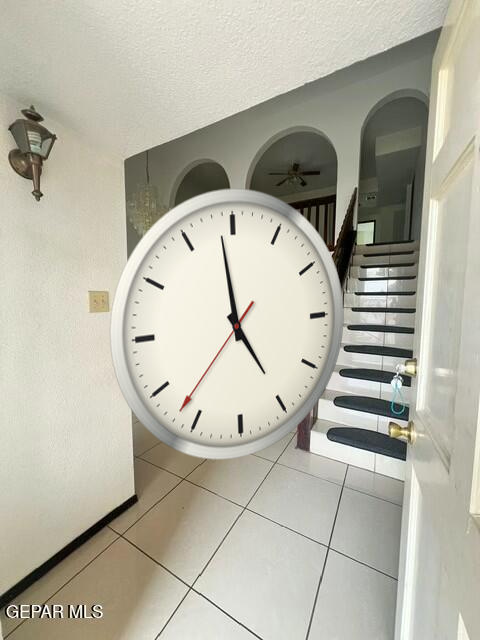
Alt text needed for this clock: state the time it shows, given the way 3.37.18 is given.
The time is 4.58.37
